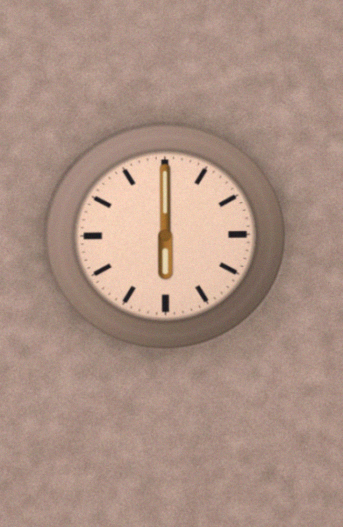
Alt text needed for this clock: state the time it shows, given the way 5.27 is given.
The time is 6.00
